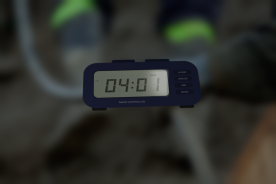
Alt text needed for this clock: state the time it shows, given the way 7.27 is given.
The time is 4.01
